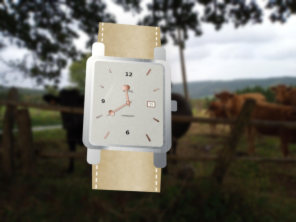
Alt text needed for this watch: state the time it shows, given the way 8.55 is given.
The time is 11.39
